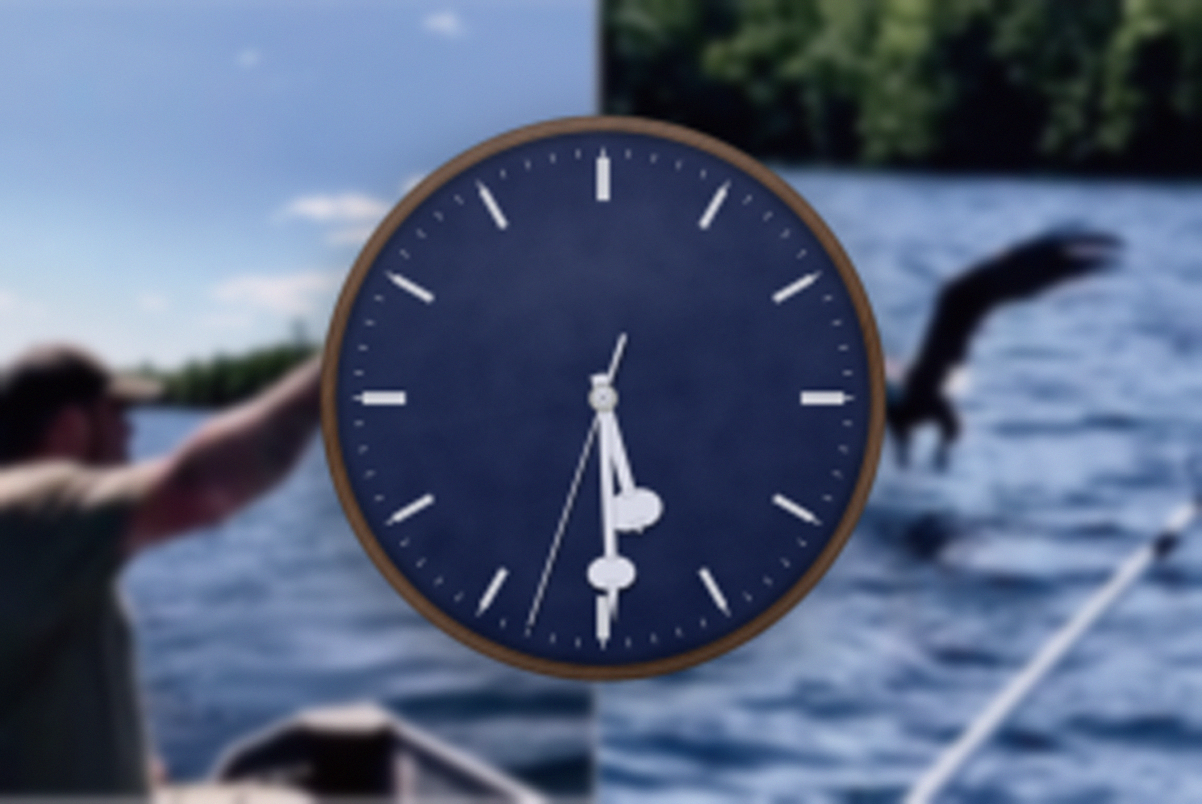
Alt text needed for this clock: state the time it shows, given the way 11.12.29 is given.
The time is 5.29.33
